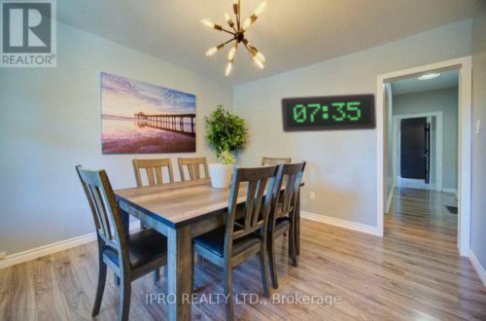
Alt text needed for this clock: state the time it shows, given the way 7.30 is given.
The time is 7.35
